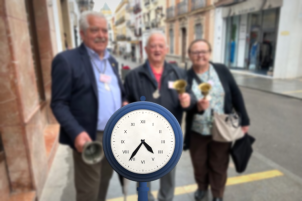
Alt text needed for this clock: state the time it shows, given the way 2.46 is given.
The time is 4.36
